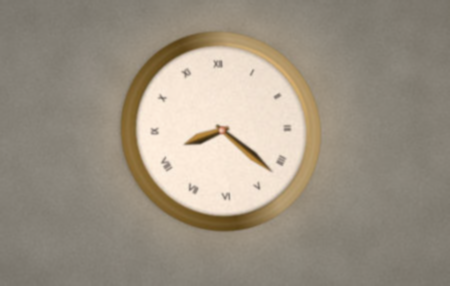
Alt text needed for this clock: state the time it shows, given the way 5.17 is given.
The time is 8.22
